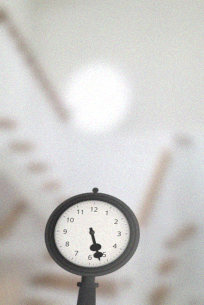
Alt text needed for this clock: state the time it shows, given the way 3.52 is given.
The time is 5.27
